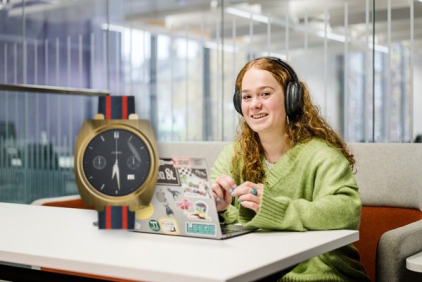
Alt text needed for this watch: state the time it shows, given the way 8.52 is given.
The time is 6.29
